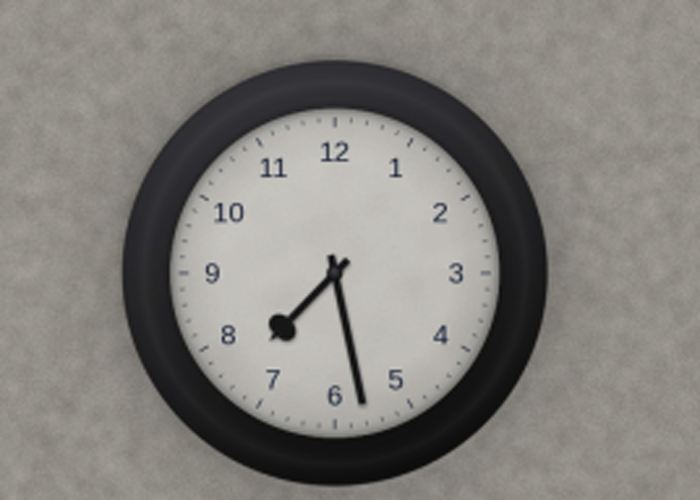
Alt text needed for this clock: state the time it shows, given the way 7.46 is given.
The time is 7.28
